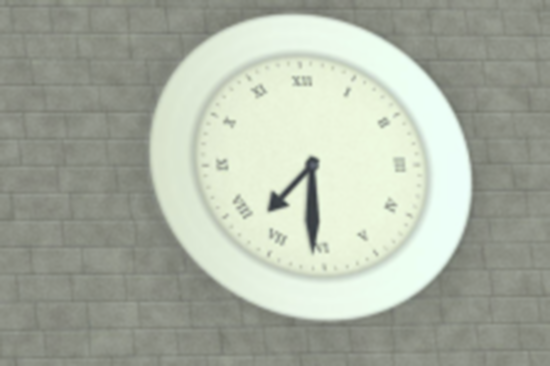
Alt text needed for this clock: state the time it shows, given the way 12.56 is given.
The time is 7.31
